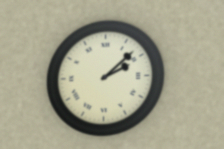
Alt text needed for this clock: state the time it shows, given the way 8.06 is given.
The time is 2.08
